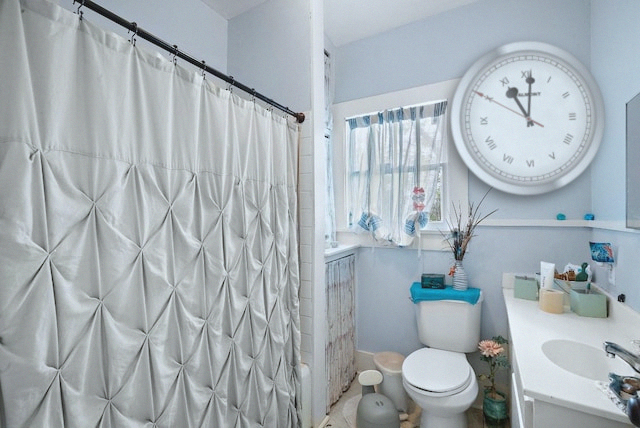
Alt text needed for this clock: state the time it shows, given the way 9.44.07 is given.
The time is 11.00.50
